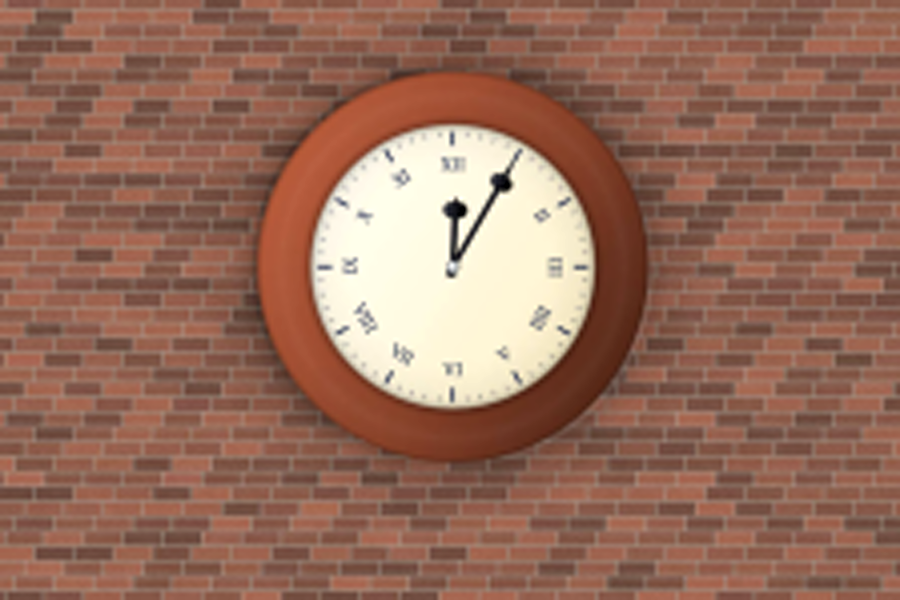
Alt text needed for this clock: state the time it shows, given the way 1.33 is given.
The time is 12.05
